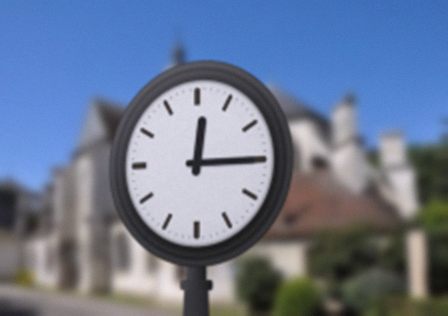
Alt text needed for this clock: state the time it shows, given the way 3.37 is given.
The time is 12.15
